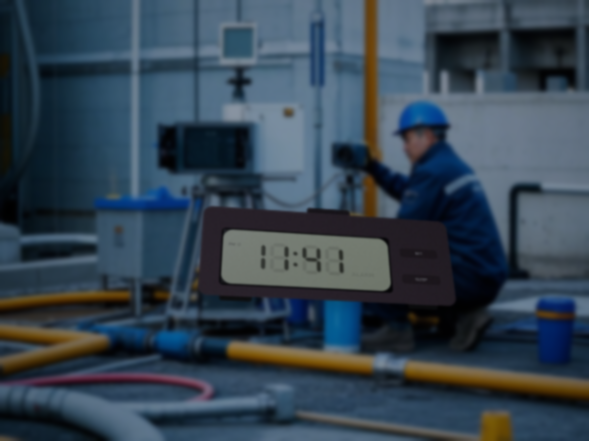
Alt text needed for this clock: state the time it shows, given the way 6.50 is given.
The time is 11.41
